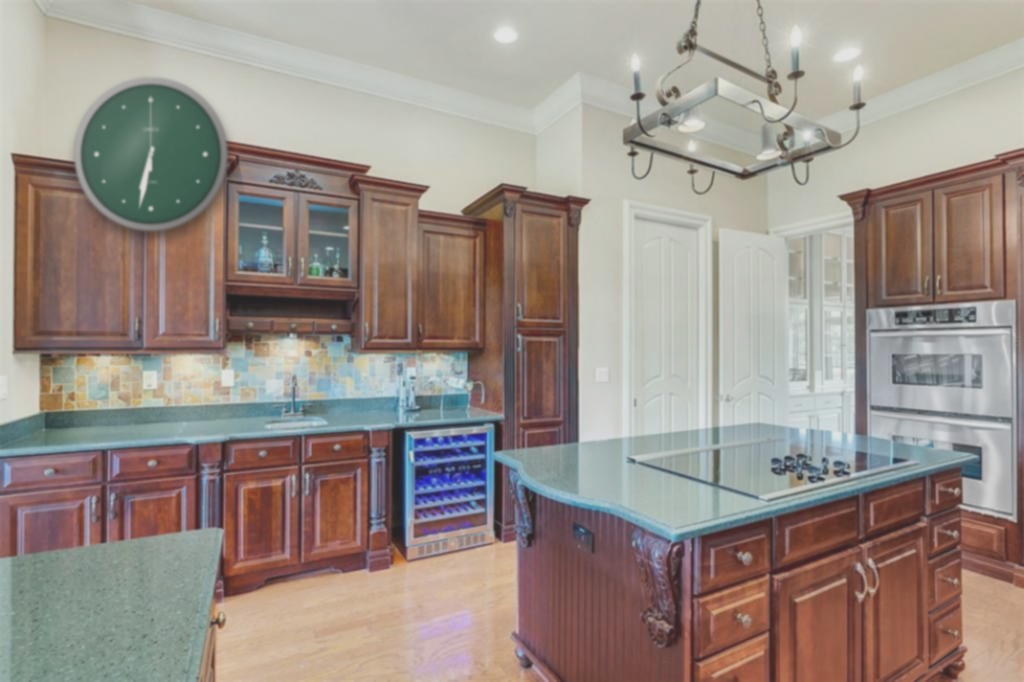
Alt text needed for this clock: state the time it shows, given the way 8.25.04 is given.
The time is 6.32.00
